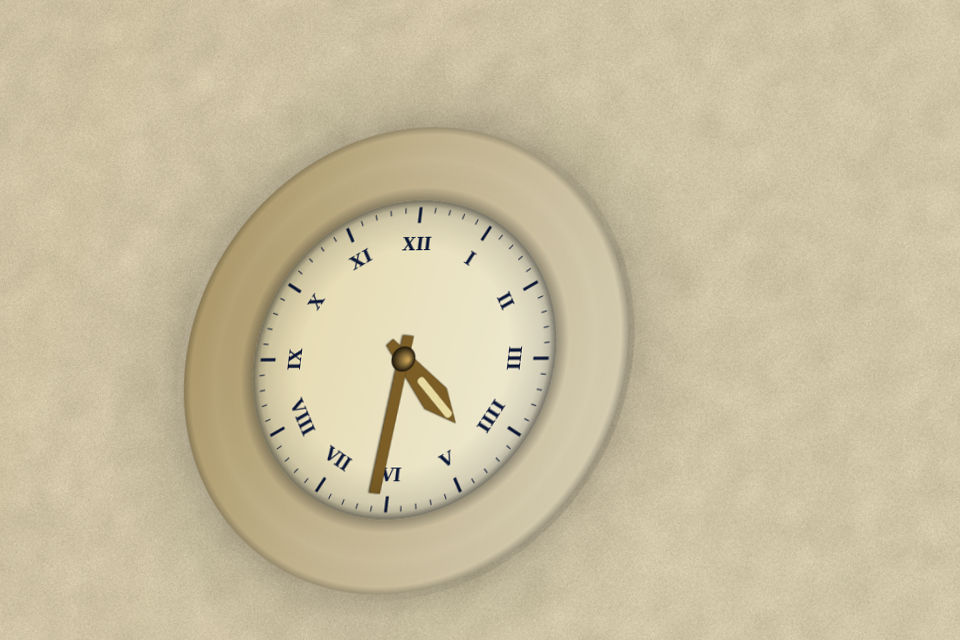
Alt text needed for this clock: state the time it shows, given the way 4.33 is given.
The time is 4.31
